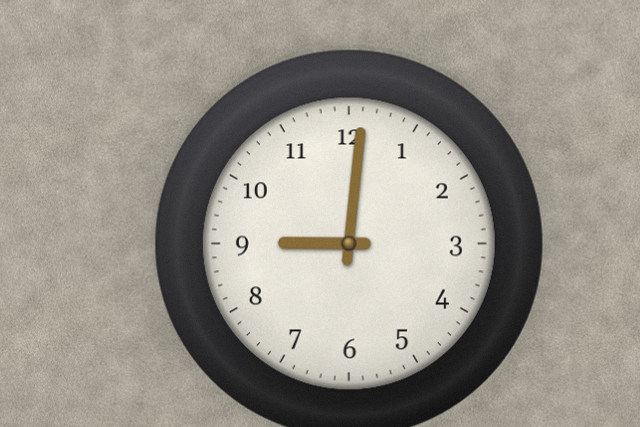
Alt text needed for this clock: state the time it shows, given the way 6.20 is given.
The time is 9.01
